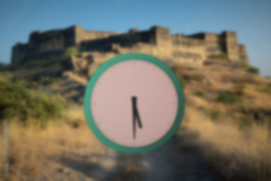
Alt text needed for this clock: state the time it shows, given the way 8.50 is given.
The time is 5.30
